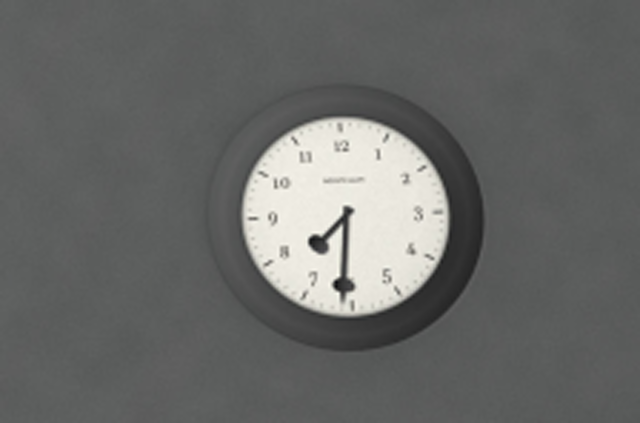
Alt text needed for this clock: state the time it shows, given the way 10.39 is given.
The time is 7.31
